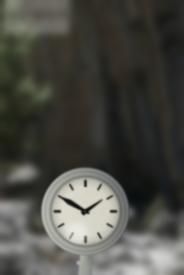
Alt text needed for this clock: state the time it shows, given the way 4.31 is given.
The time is 1.50
